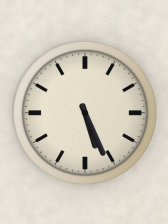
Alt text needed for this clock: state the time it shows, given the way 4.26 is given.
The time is 5.26
